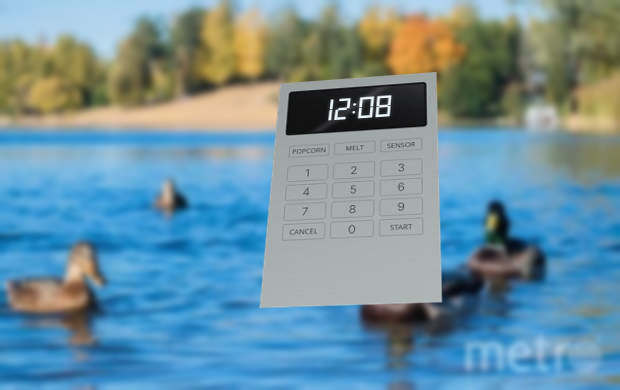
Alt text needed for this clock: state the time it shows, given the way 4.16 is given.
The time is 12.08
